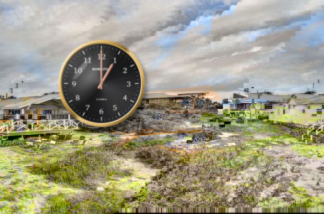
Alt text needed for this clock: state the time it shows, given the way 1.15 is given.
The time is 1.00
